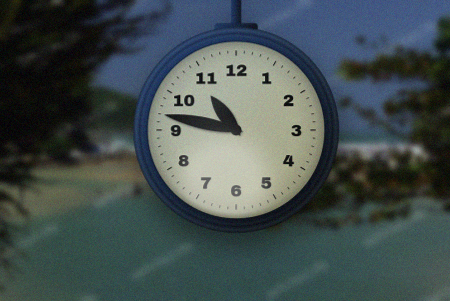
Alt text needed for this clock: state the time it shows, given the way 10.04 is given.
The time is 10.47
